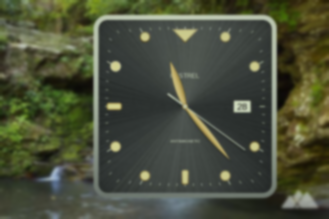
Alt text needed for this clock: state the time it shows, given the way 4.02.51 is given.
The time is 11.23.21
